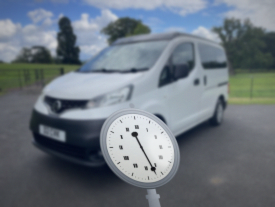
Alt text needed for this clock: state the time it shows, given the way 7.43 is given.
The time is 11.27
